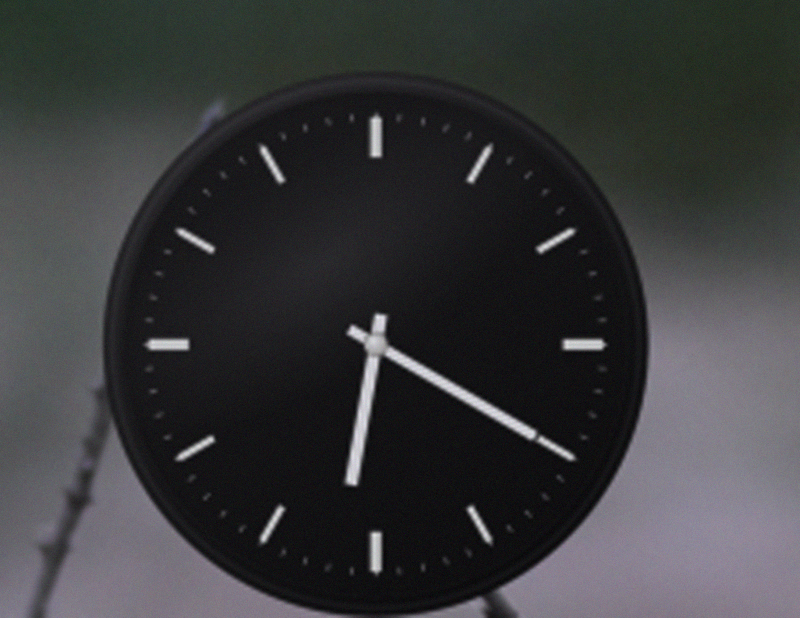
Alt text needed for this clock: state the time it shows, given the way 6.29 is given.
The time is 6.20
